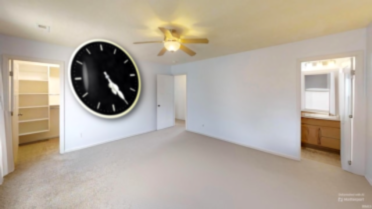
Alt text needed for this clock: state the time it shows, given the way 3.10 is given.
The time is 5.25
